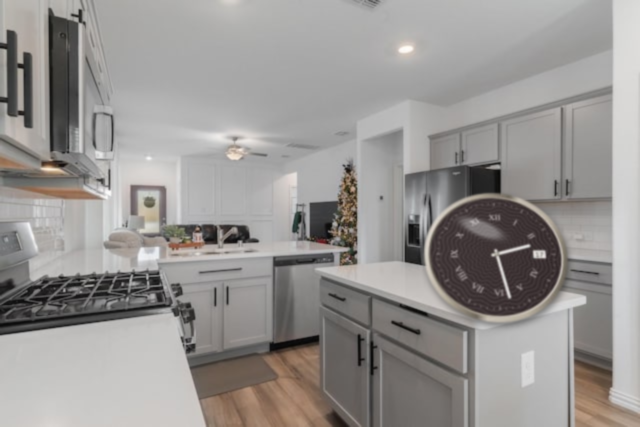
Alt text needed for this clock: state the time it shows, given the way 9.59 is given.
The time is 2.28
